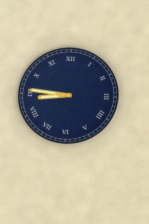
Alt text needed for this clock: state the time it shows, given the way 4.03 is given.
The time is 8.46
